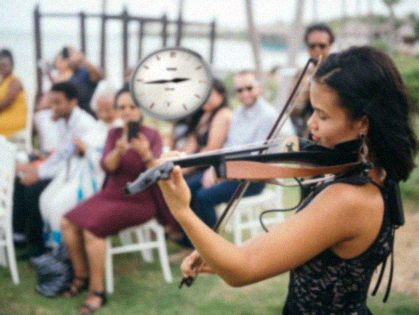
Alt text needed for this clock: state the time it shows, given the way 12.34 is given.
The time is 2.44
